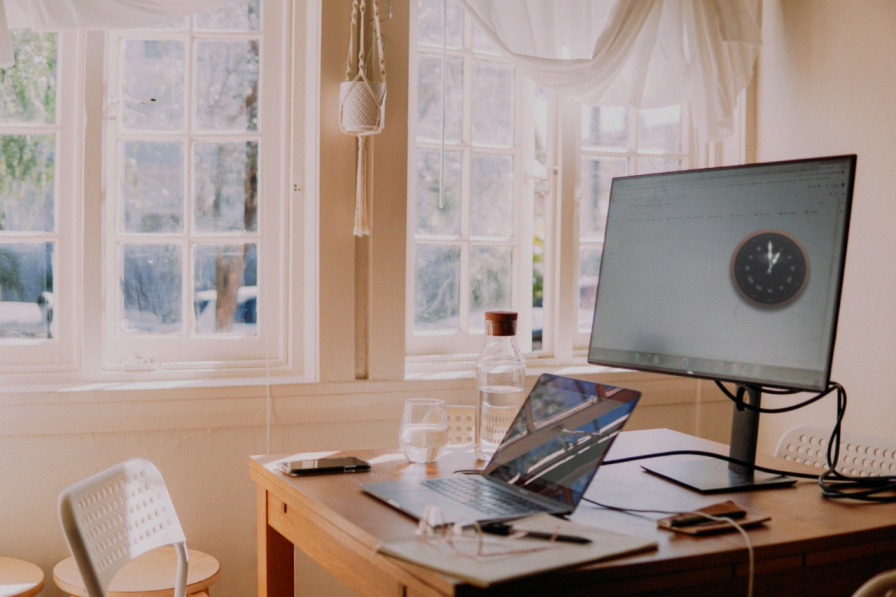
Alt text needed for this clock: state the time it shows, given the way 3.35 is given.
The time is 1.00
